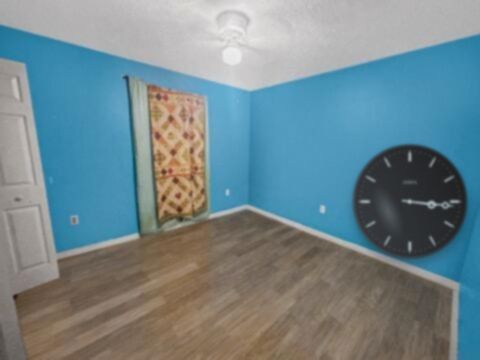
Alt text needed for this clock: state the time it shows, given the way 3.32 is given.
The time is 3.16
